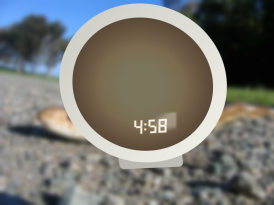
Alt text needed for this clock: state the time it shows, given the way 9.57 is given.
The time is 4.58
